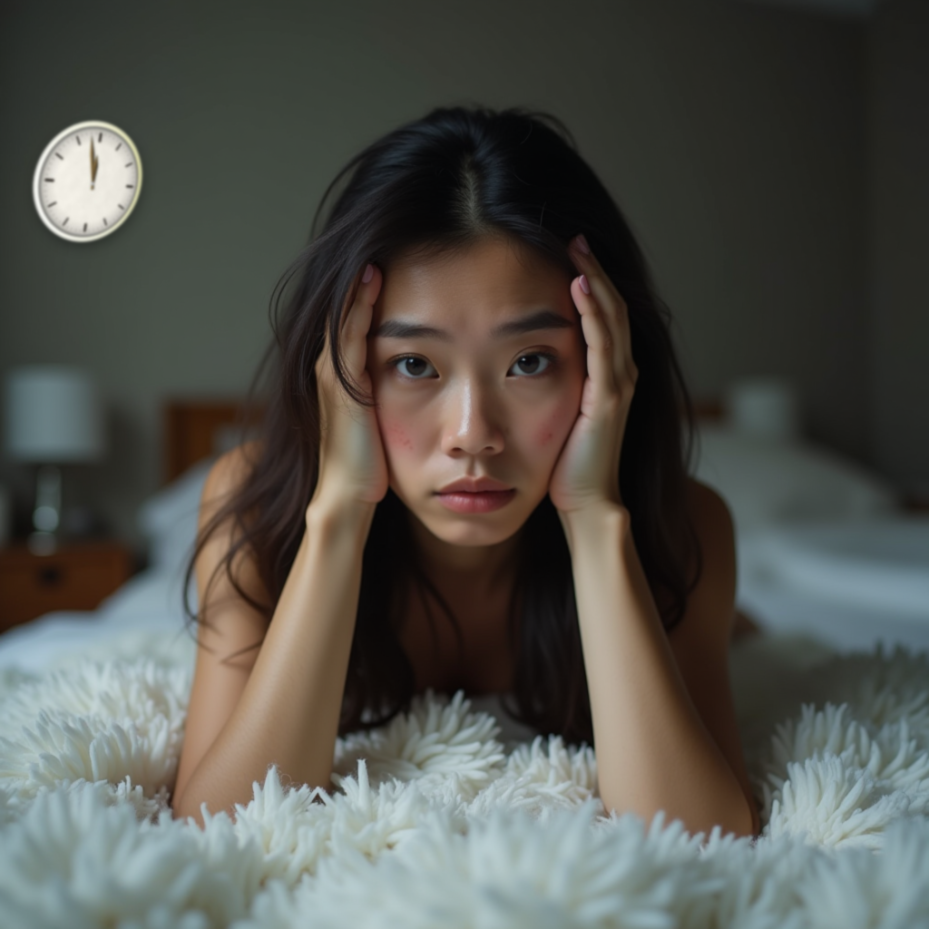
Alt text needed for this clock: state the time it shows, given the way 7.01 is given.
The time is 11.58
